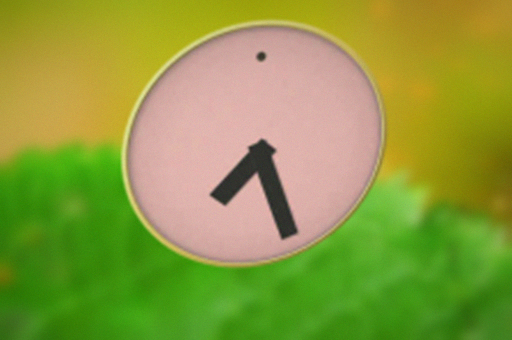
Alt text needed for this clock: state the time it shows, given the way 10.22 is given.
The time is 7.27
